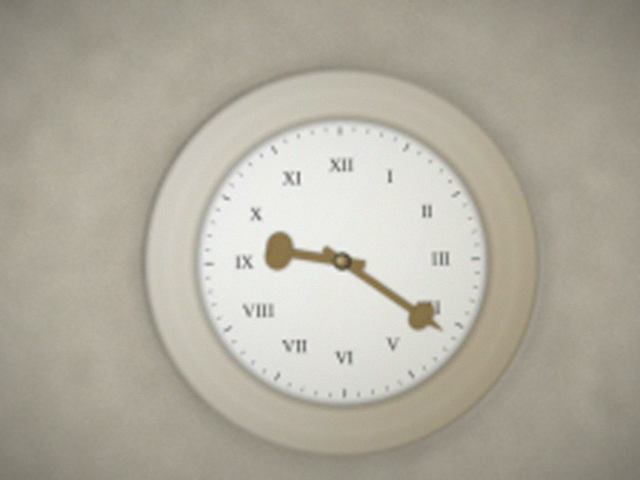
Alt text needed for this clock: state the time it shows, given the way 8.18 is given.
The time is 9.21
